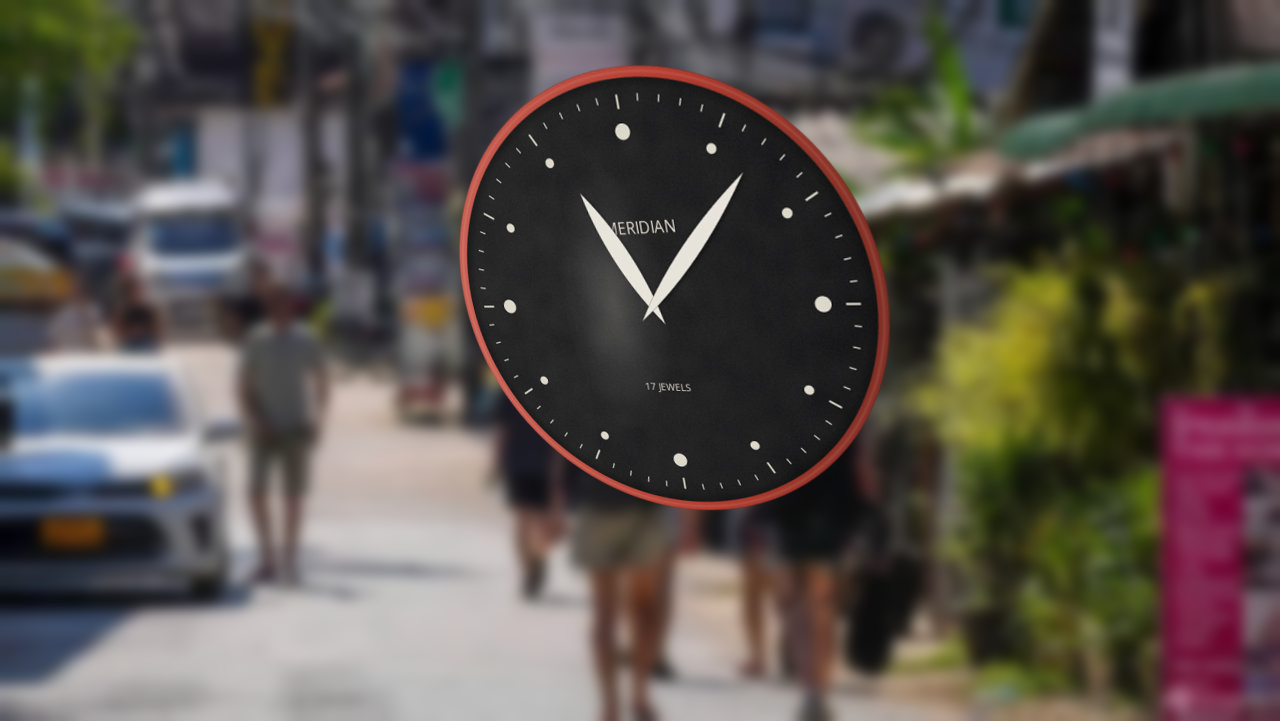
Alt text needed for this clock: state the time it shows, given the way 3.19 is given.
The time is 11.07
